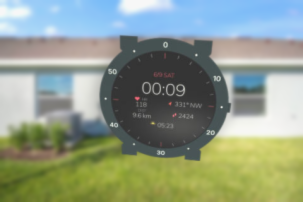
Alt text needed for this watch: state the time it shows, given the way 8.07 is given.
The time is 0.09
